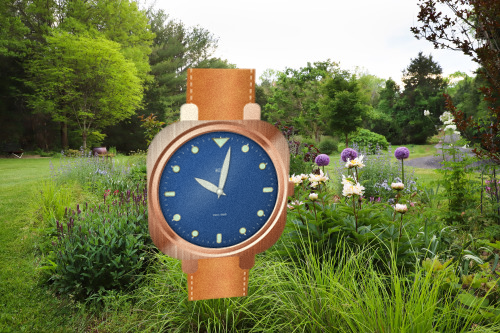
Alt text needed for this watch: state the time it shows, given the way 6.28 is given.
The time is 10.02
